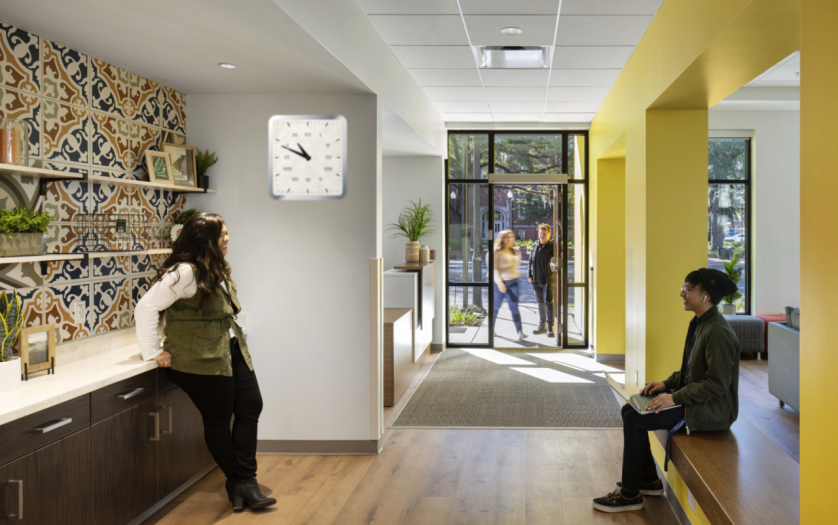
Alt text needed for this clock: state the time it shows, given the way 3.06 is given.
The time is 10.49
